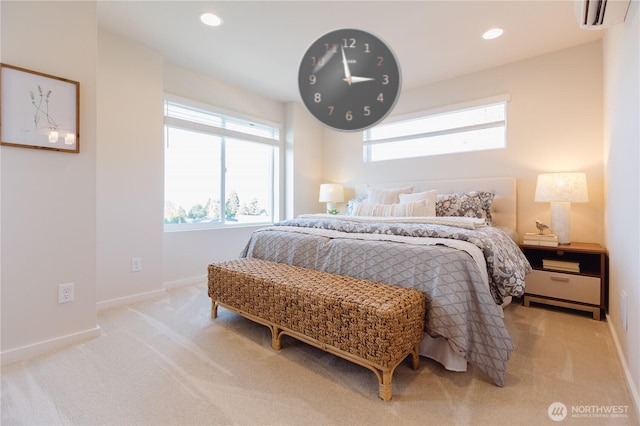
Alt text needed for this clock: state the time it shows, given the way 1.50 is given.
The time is 2.58
